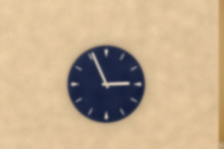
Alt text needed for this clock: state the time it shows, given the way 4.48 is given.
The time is 2.56
